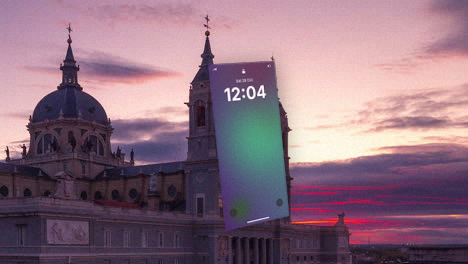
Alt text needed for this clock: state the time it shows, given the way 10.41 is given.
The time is 12.04
